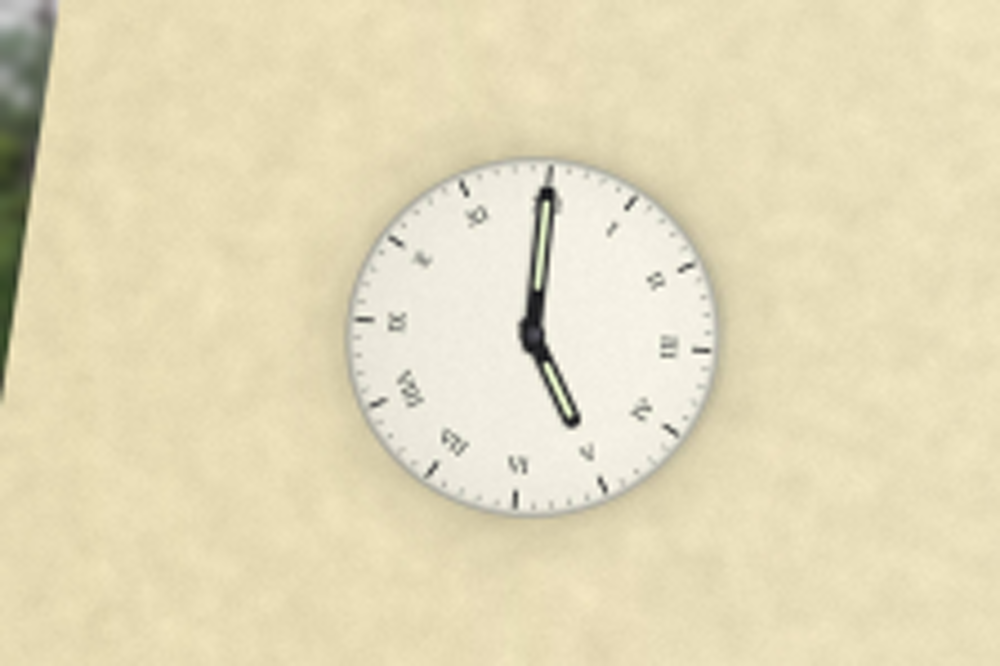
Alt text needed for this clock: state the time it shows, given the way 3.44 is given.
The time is 5.00
